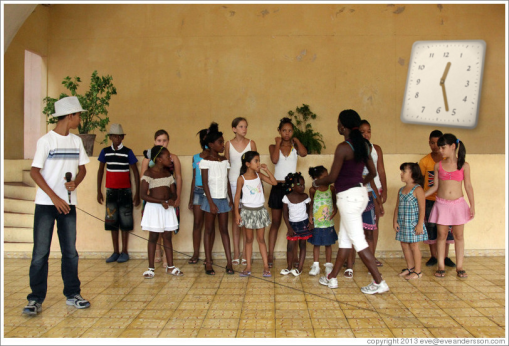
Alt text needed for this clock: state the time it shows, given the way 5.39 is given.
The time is 12.27
